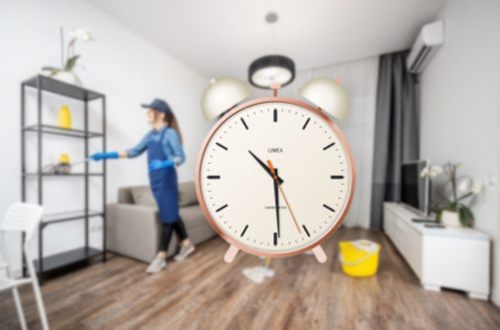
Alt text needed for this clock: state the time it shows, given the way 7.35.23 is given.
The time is 10.29.26
